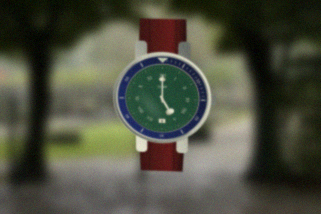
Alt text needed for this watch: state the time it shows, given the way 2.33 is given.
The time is 5.00
